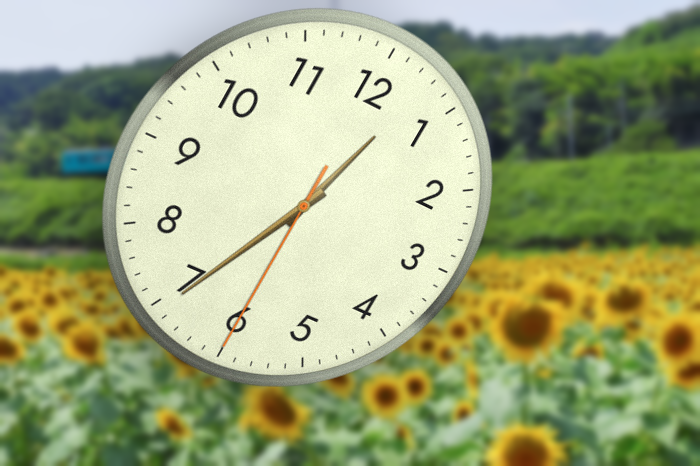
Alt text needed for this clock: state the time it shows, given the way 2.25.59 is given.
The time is 12.34.30
